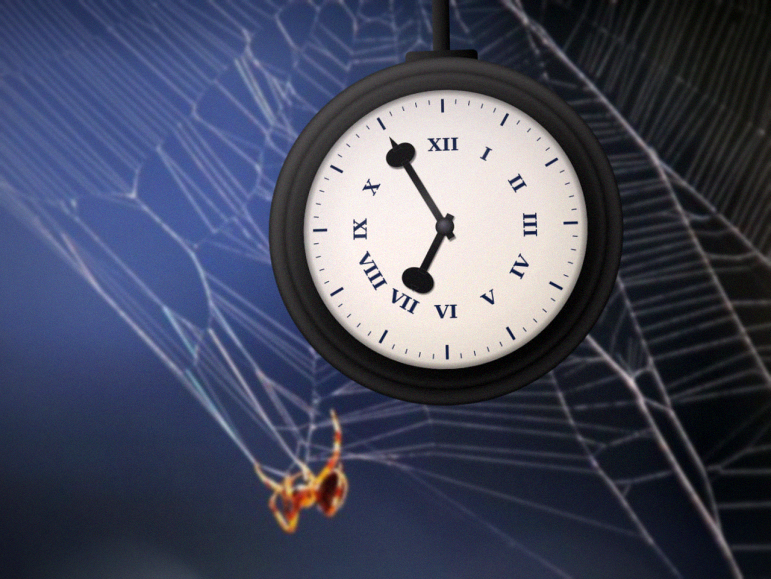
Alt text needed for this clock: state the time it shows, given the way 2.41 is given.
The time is 6.55
